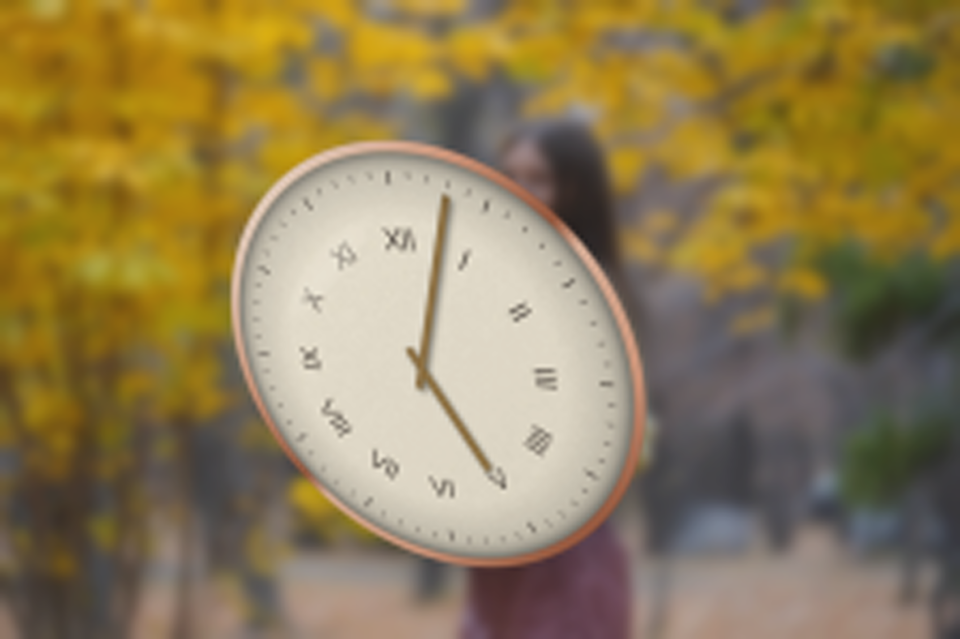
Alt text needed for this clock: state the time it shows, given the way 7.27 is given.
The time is 5.03
